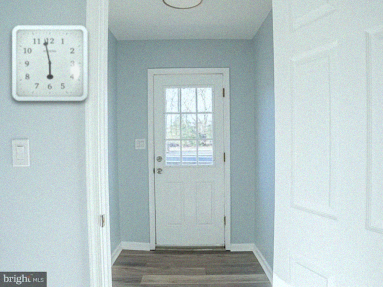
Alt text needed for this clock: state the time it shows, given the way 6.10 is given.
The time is 5.58
